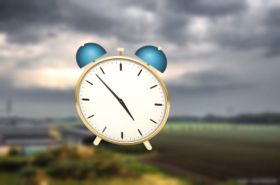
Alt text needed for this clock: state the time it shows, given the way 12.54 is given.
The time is 4.53
